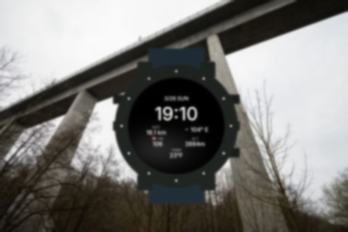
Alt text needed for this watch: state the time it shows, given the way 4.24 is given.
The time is 19.10
